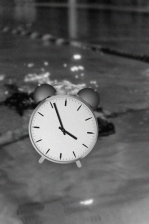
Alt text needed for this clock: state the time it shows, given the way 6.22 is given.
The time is 3.56
